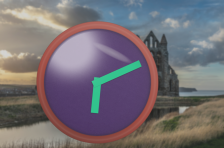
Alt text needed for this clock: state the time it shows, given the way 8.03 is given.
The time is 6.11
